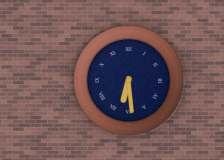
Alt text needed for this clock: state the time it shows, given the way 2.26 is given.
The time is 6.29
